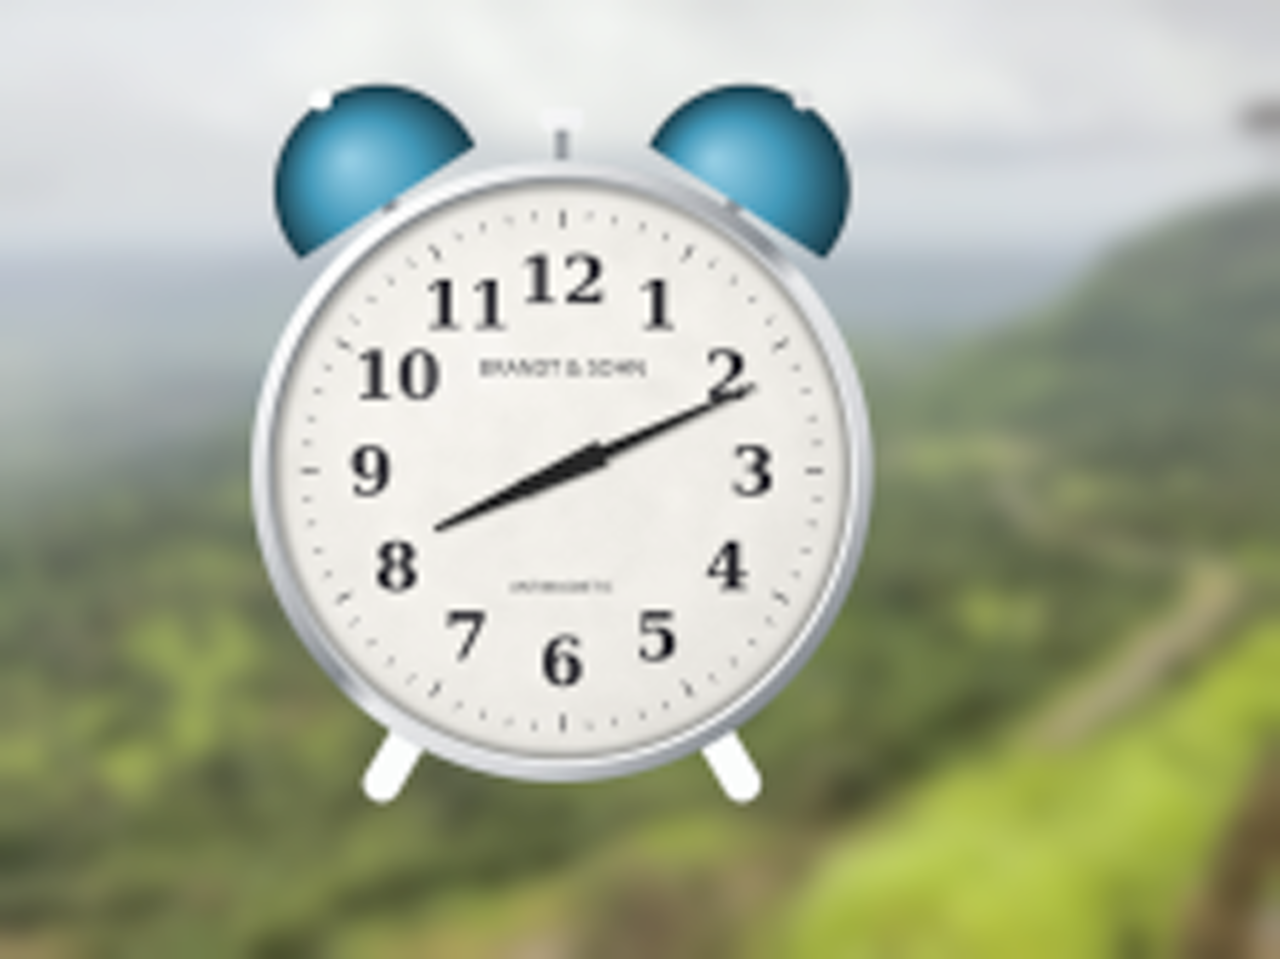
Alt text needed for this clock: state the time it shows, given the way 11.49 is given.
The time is 8.11
